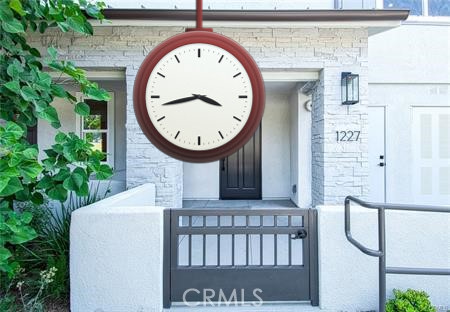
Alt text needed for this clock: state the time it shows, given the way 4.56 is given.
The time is 3.43
